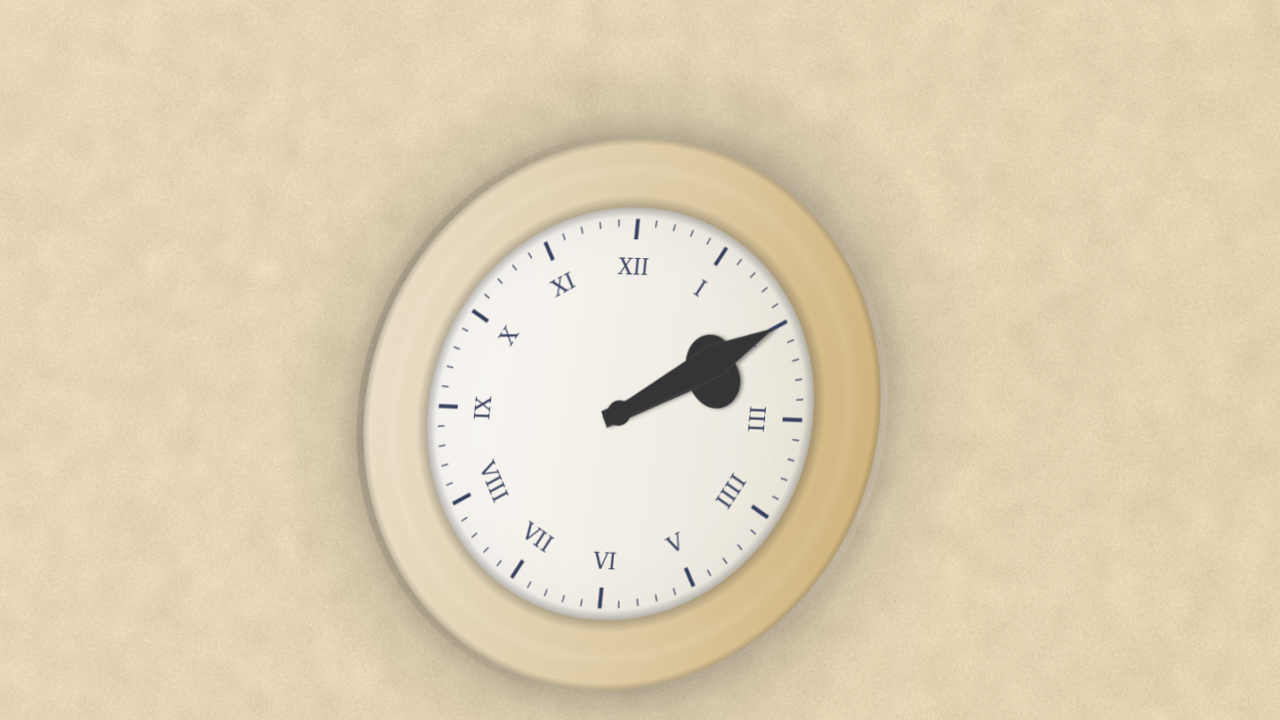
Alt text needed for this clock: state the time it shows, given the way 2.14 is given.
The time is 2.10
